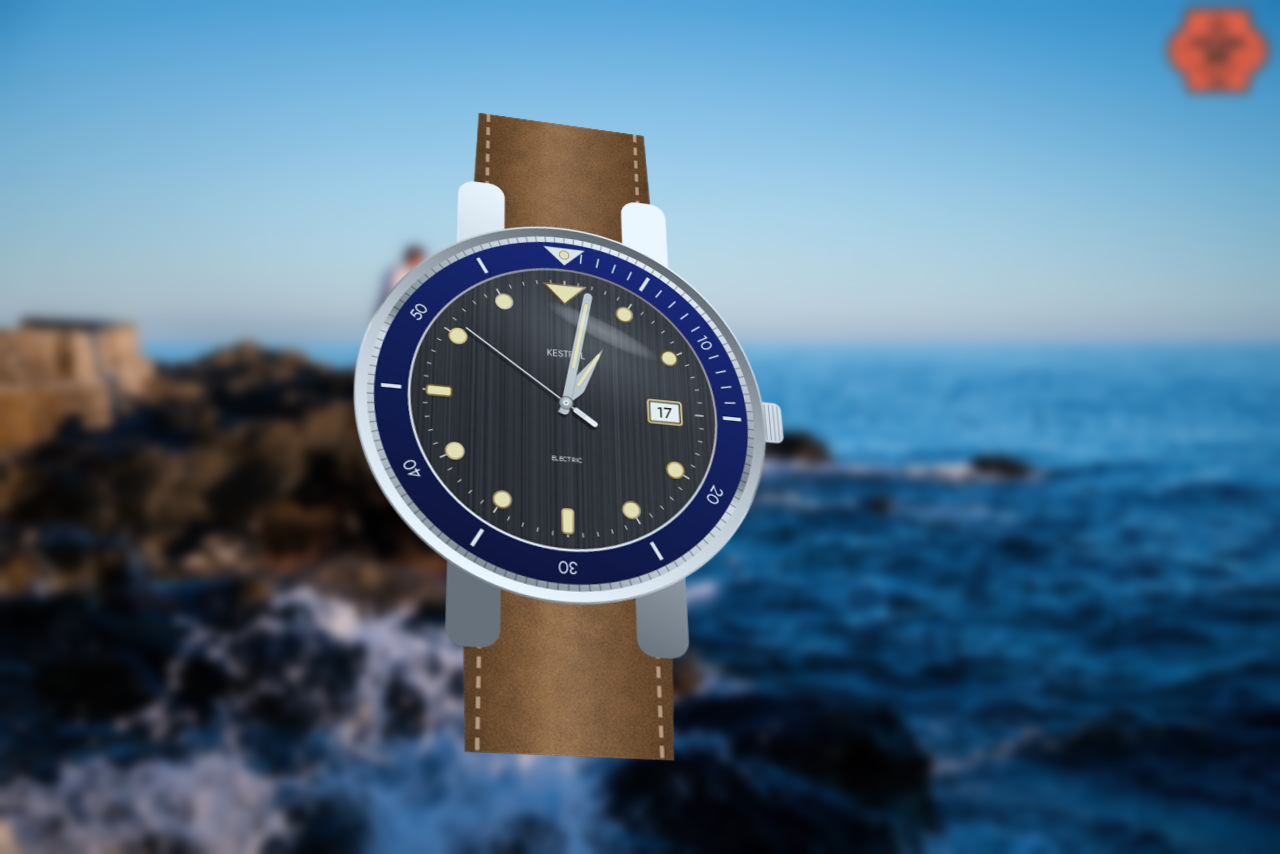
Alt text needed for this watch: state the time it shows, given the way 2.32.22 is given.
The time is 1.01.51
